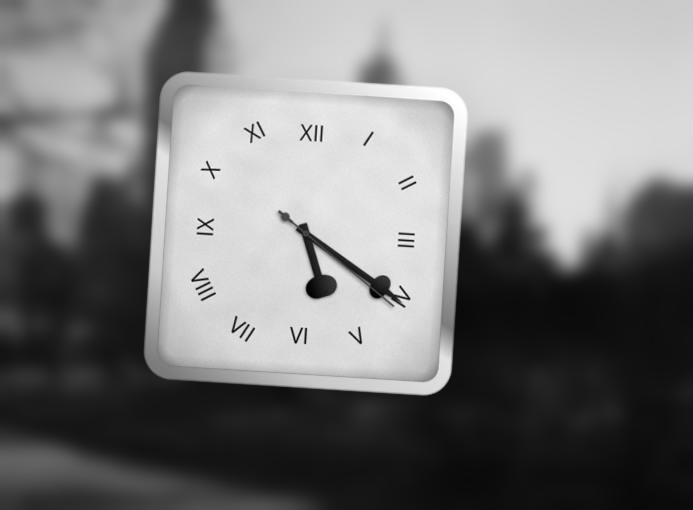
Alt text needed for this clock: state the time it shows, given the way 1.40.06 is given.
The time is 5.20.21
